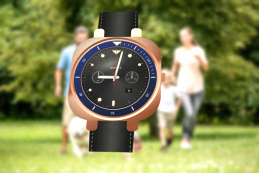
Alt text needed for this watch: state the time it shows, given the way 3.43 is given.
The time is 9.02
